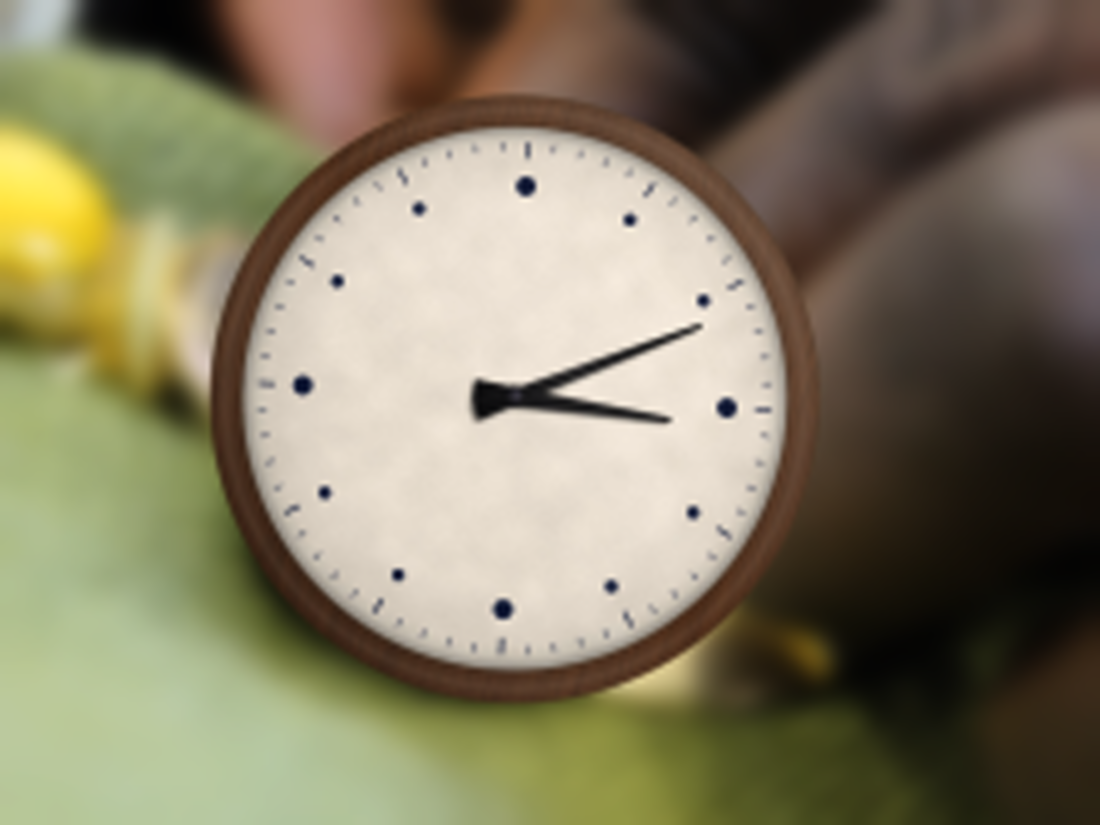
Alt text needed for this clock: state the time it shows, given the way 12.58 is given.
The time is 3.11
